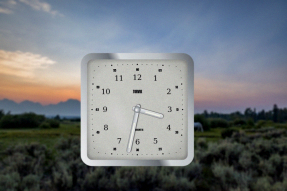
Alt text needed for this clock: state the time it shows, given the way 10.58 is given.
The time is 3.32
